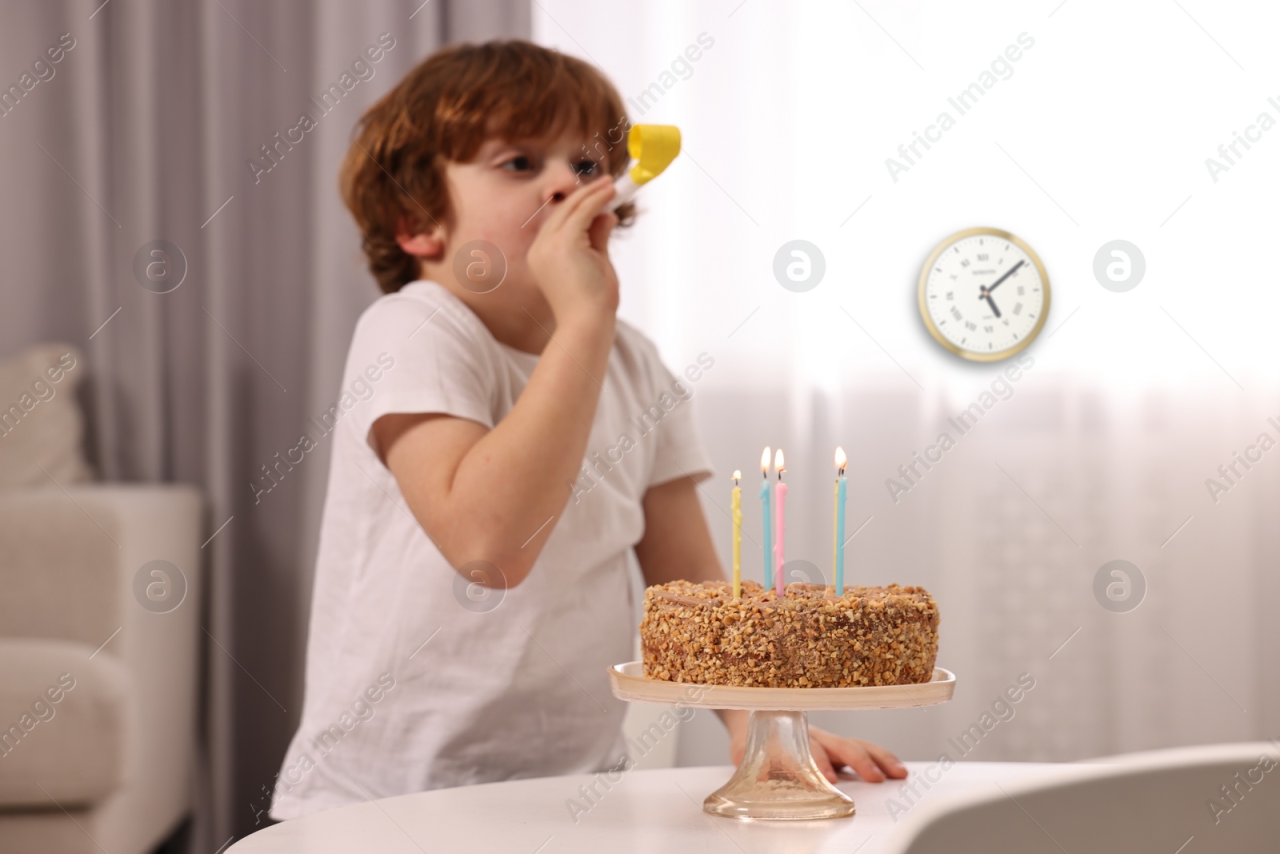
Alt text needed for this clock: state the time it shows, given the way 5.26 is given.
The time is 5.09
